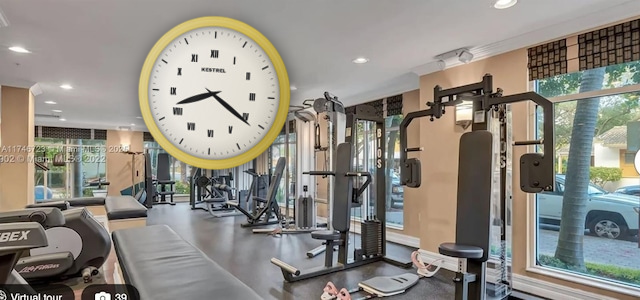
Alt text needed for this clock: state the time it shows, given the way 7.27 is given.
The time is 8.21
